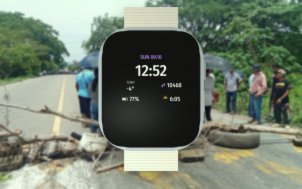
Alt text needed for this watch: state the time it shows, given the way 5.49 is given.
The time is 12.52
